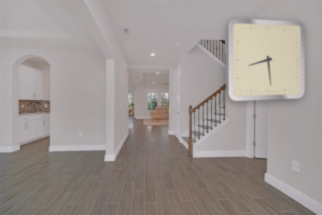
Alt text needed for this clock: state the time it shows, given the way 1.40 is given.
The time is 8.29
